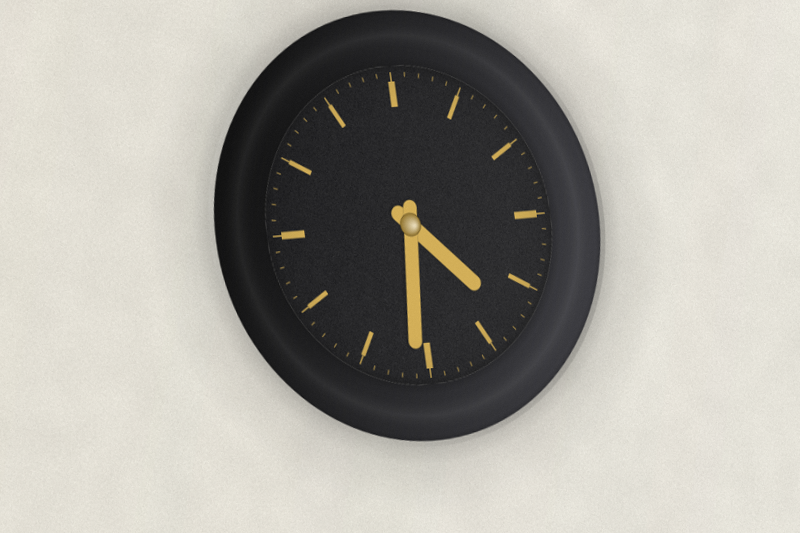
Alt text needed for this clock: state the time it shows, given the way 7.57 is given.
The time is 4.31
